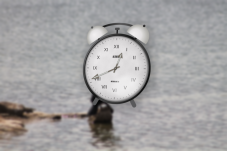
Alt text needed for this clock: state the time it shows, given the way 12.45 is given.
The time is 12.41
